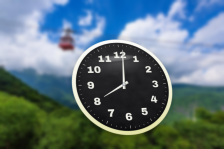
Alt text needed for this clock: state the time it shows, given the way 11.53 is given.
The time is 8.01
